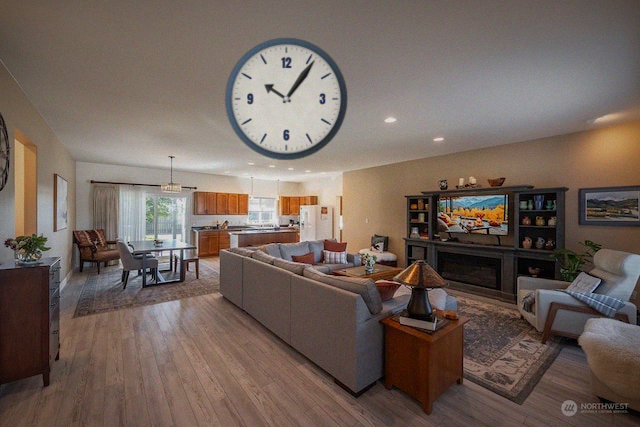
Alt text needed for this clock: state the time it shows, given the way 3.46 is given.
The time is 10.06
